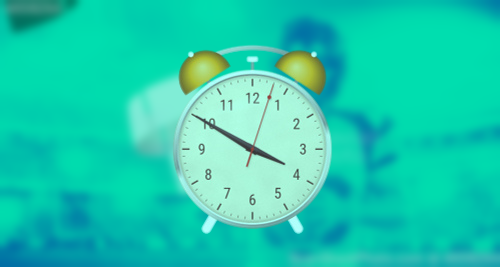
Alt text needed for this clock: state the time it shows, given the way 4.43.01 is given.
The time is 3.50.03
